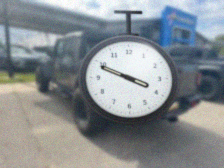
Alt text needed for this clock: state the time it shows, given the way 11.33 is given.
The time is 3.49
